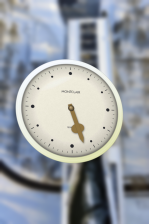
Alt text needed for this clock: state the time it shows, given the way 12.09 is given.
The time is 5.27
